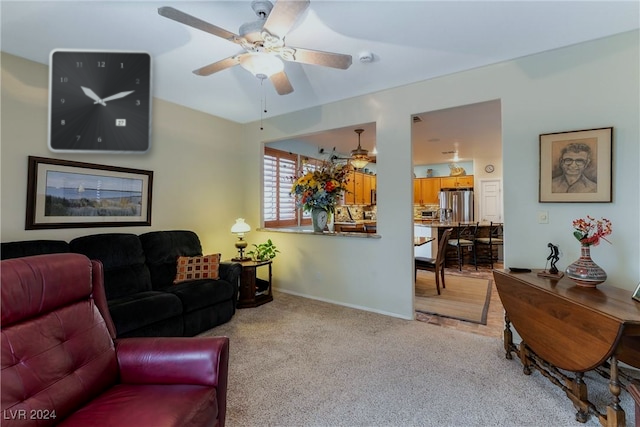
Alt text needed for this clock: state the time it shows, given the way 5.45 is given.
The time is 10.12
